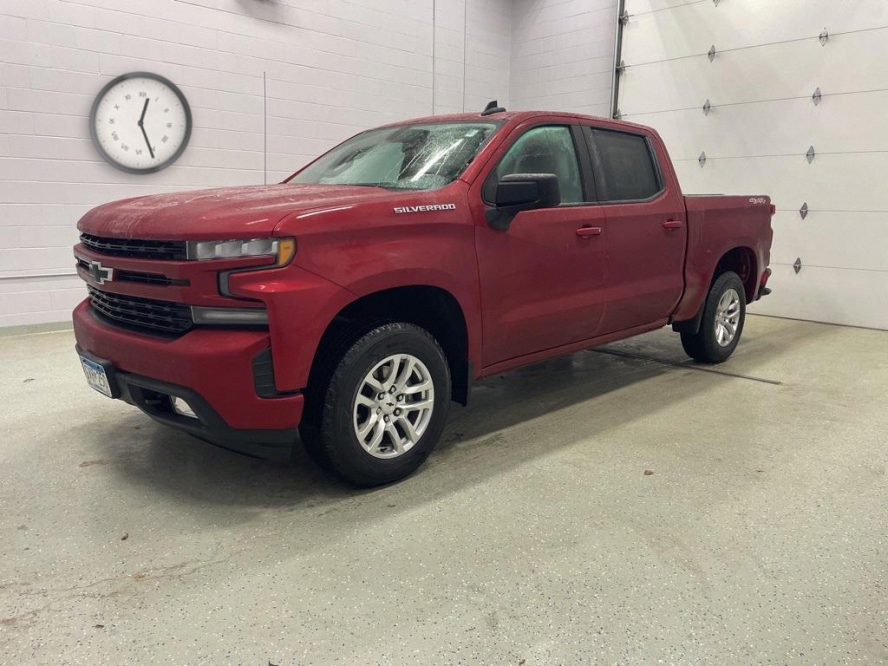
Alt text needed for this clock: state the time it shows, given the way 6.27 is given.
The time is 12.26
